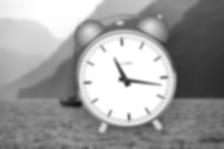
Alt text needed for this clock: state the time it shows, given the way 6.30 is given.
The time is 11.17
